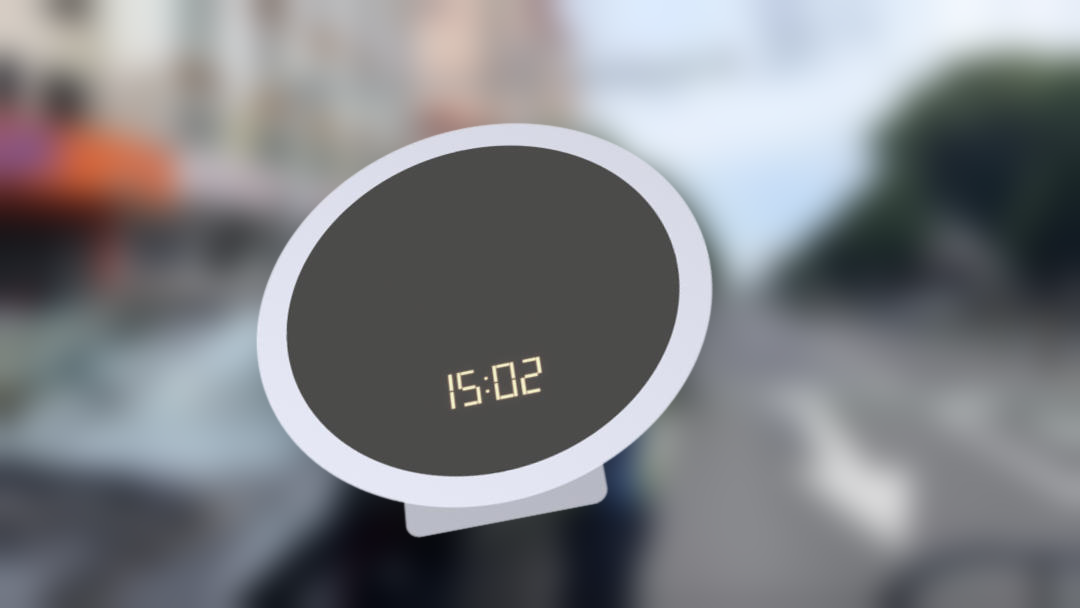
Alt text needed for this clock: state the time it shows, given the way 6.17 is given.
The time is 15.02
